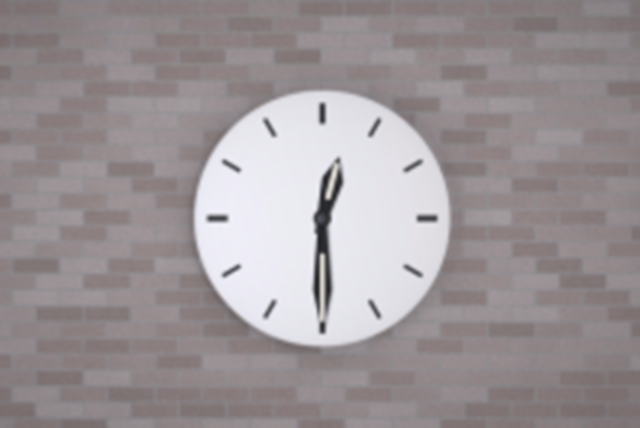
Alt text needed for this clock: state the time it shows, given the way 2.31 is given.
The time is 12.30
